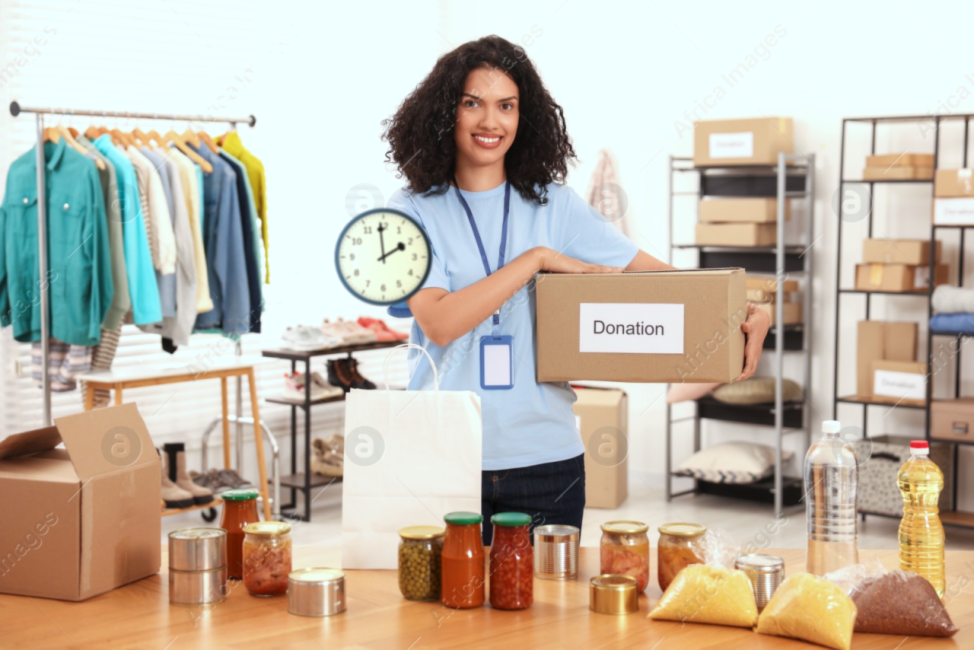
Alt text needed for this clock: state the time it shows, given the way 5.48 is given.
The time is 1.59
